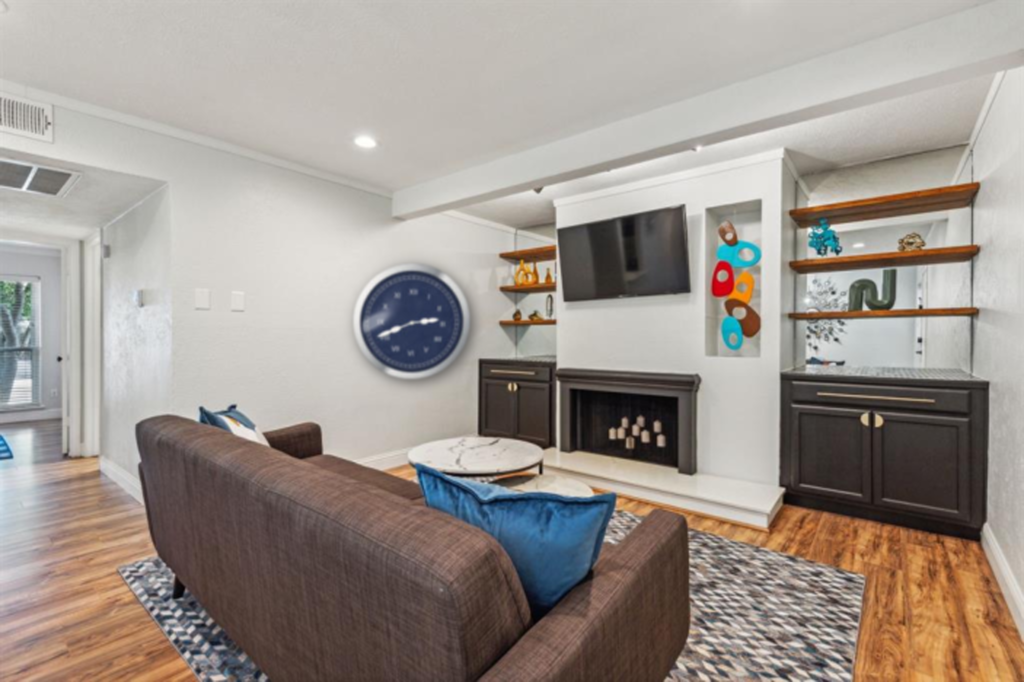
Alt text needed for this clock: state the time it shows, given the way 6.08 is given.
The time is 2.41
